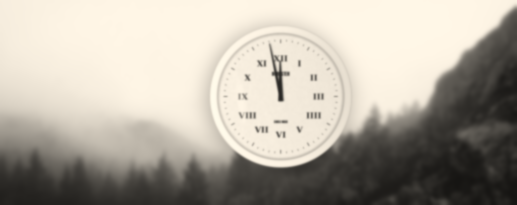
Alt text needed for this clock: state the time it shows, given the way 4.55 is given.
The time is 11.58
